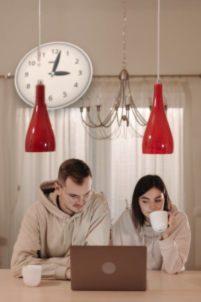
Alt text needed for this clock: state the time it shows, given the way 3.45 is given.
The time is 3.02
